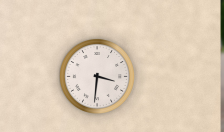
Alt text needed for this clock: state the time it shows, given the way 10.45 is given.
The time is 3.31
